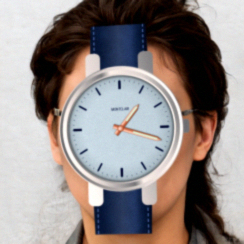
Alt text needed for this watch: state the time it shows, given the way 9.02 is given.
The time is 1.18
